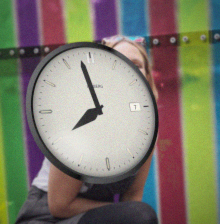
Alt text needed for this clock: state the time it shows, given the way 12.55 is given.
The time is 7.58
